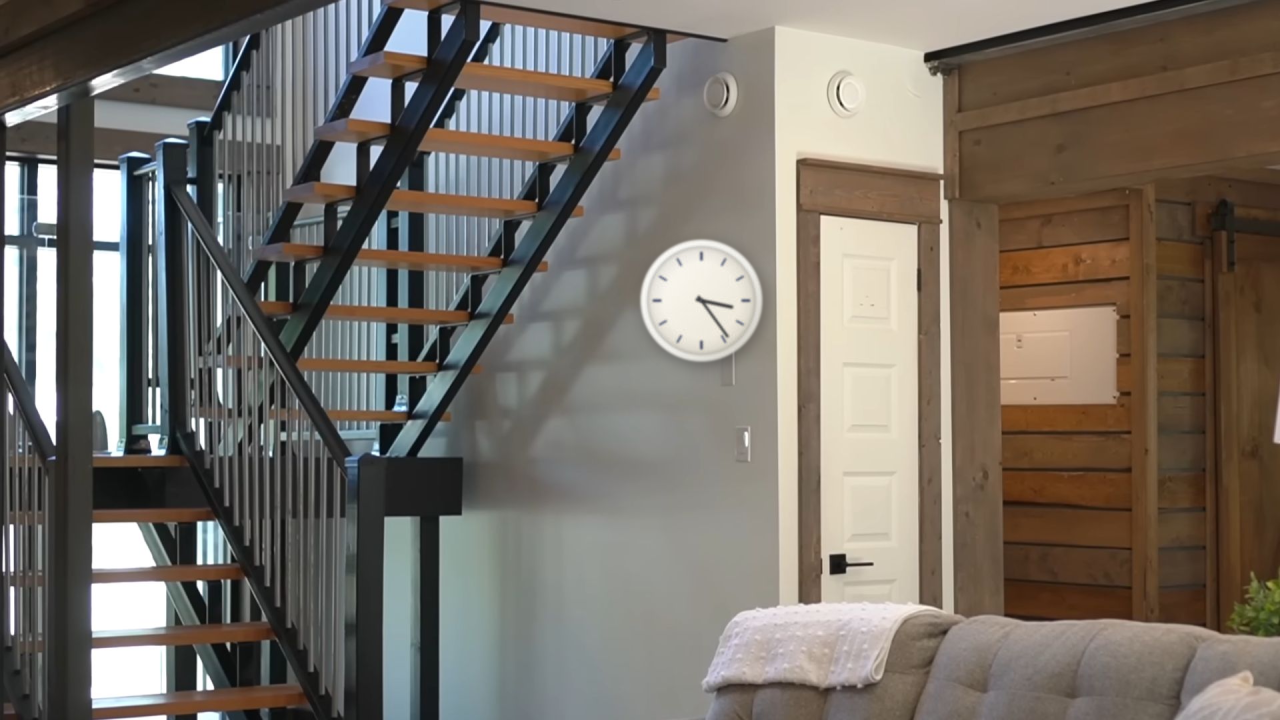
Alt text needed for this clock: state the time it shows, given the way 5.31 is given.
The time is 3.24
